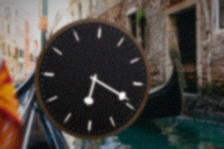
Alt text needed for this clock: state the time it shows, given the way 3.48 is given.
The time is 6.19
